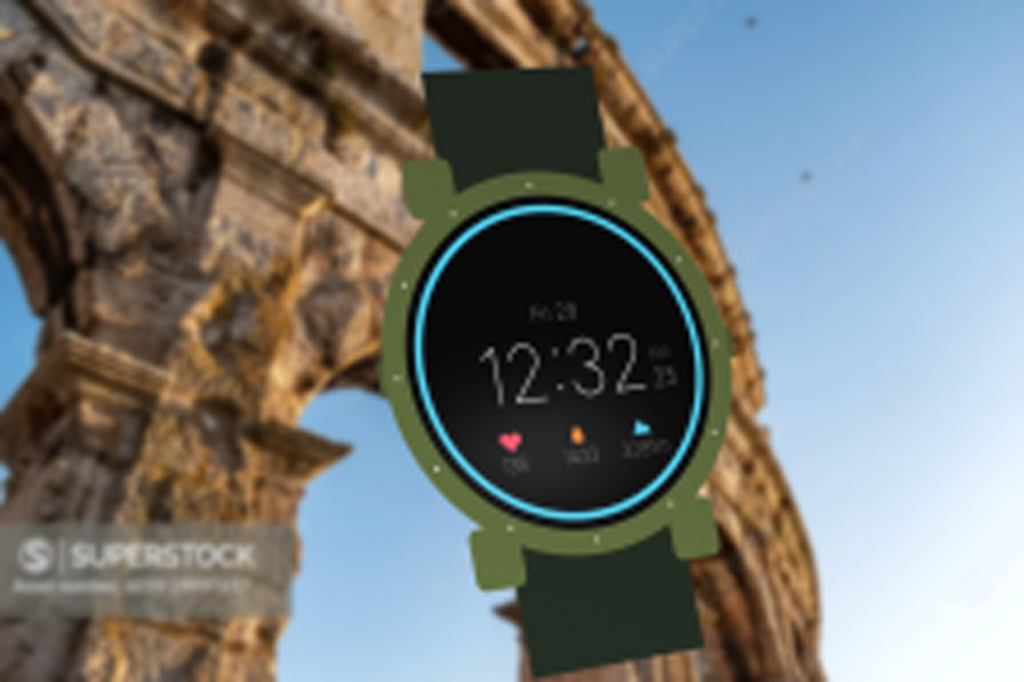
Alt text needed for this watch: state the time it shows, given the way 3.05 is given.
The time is 12.32
